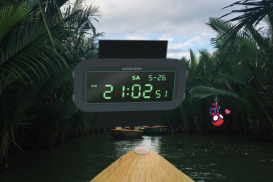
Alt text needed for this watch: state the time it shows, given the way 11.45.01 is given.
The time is 21.02.51
